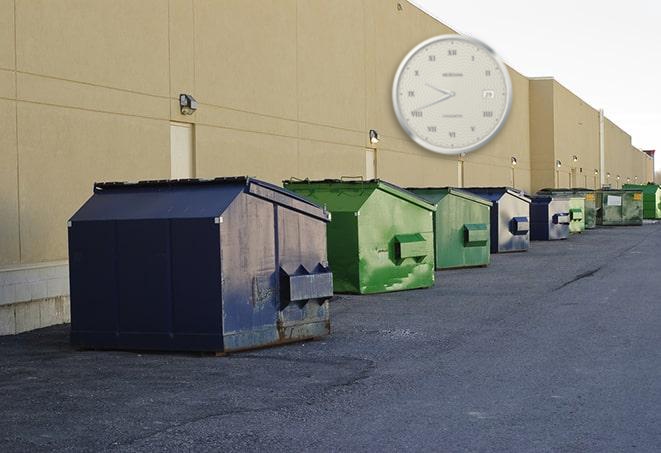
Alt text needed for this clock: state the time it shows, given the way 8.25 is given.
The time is 9.41
